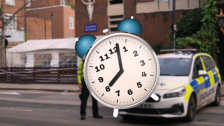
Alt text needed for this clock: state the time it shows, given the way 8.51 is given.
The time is 8.02
